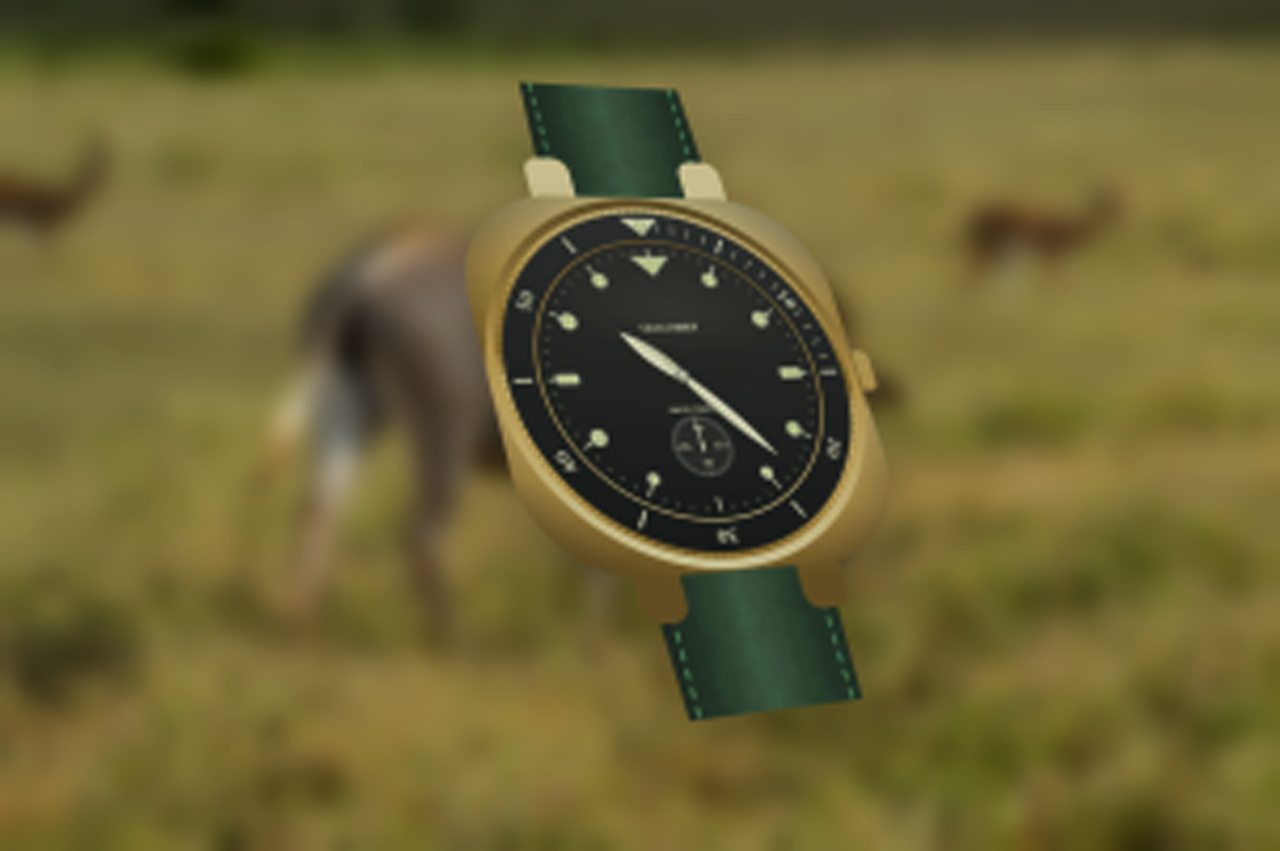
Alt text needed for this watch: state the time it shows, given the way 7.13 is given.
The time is 10.23
